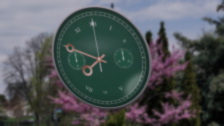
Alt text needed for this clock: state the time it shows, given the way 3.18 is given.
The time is 7.49
